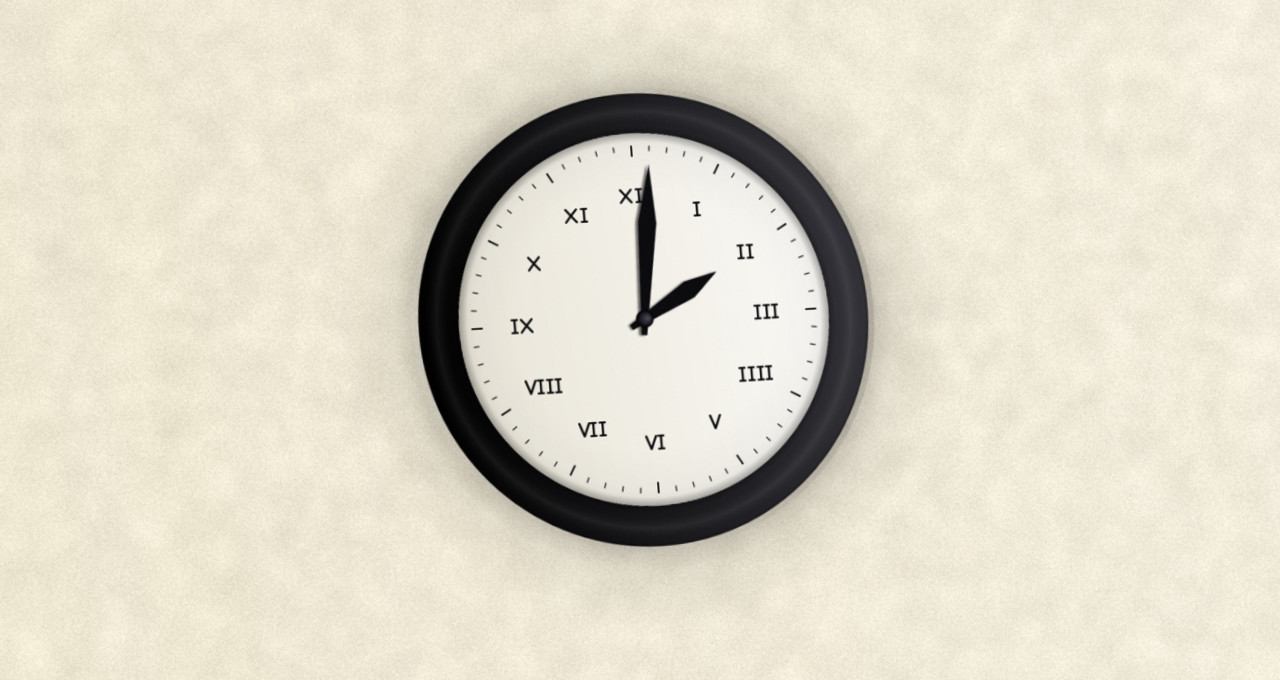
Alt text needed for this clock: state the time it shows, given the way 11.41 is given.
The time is 2.01
